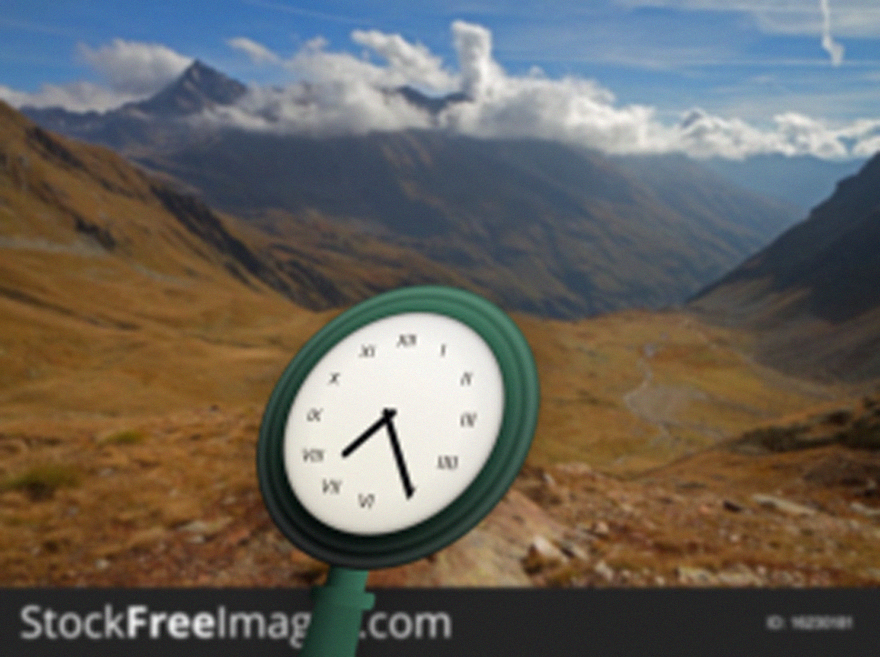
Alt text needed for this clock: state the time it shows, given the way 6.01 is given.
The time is 7.25
